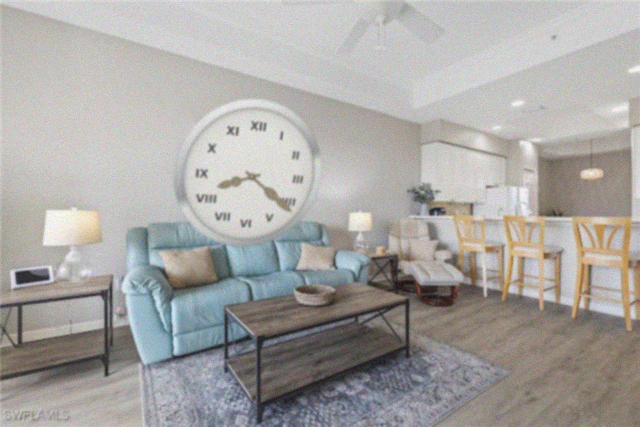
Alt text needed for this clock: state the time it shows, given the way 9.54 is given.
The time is 8.21
